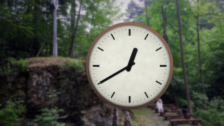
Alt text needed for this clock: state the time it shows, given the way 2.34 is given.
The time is 12.40
